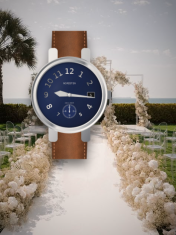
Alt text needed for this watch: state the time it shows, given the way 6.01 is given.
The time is 9.16
